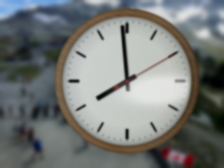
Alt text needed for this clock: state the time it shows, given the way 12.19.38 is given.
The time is 7.59.10
